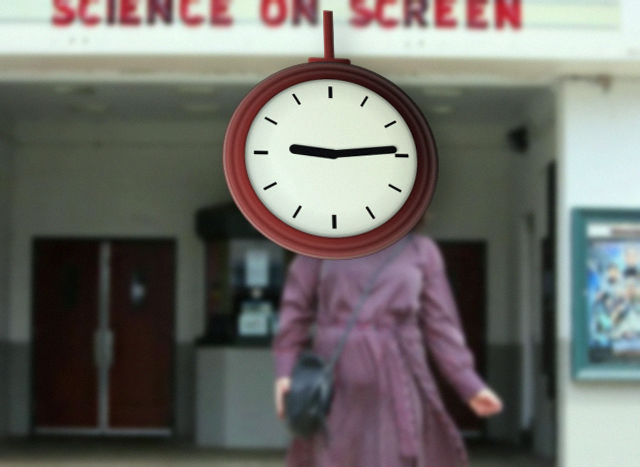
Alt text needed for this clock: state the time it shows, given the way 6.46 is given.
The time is 9.14
